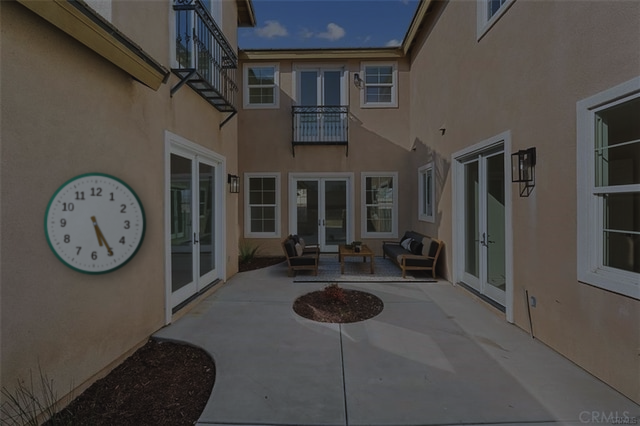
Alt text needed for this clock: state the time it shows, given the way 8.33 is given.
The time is 5.25
